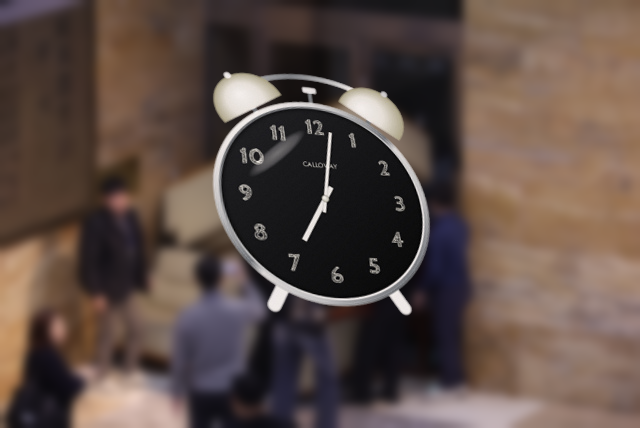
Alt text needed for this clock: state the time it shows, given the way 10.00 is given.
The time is 7.02
